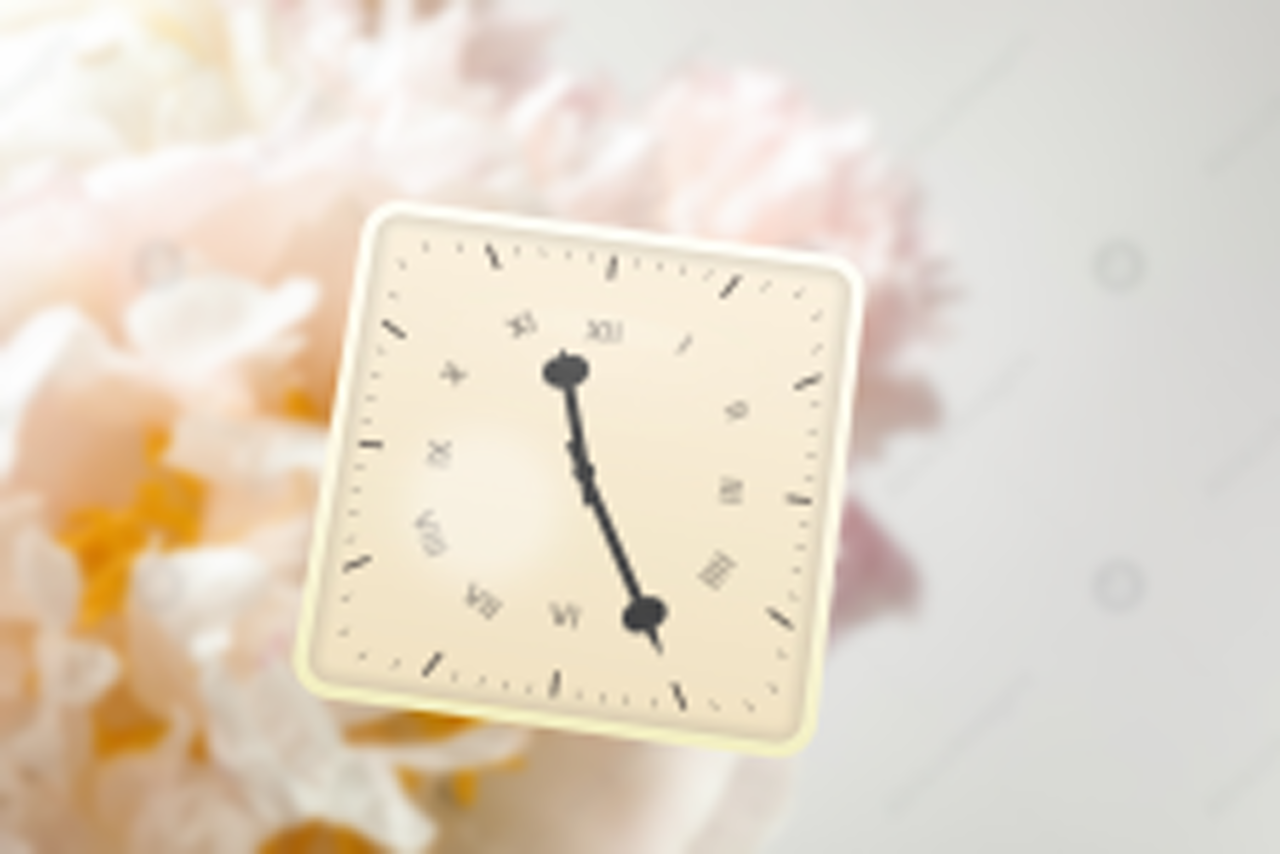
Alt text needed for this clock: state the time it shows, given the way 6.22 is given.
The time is 11.25
